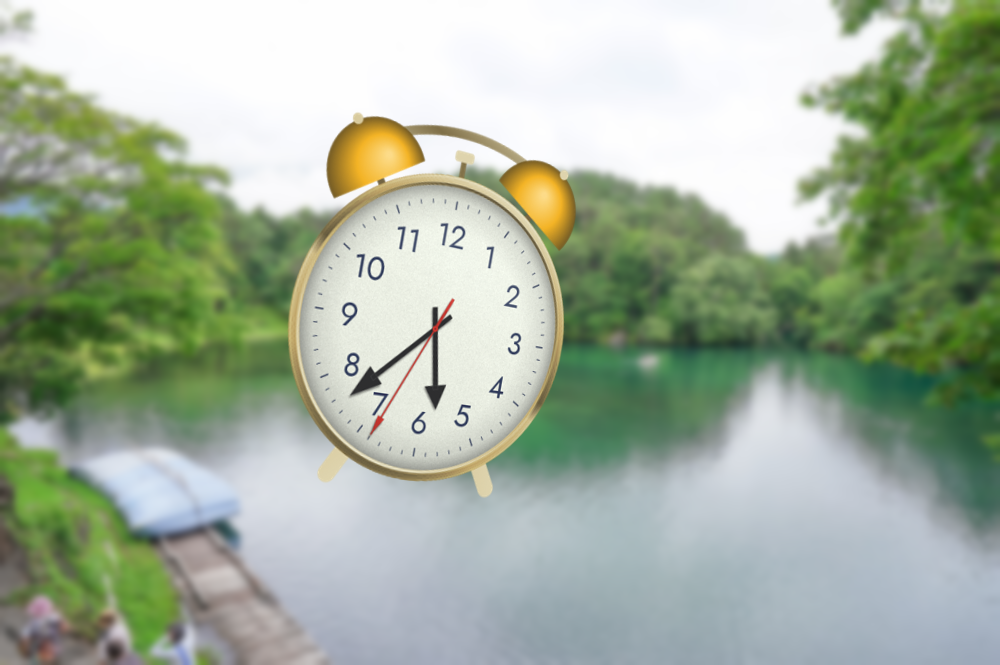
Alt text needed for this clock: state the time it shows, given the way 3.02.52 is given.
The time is 5.37.34
